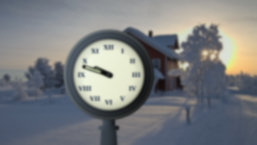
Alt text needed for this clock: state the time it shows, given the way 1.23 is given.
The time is 9.48
